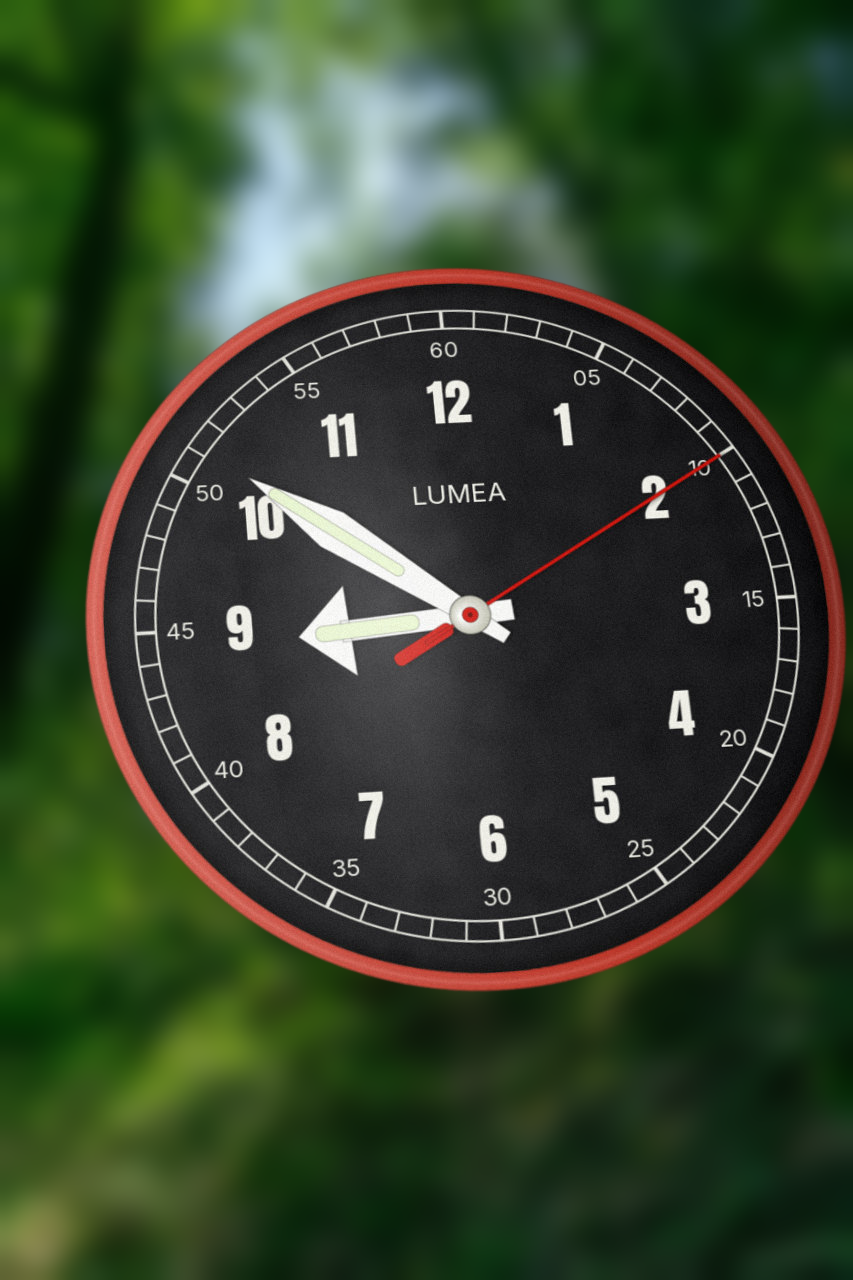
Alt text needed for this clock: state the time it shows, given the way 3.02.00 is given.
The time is 8.51.10
